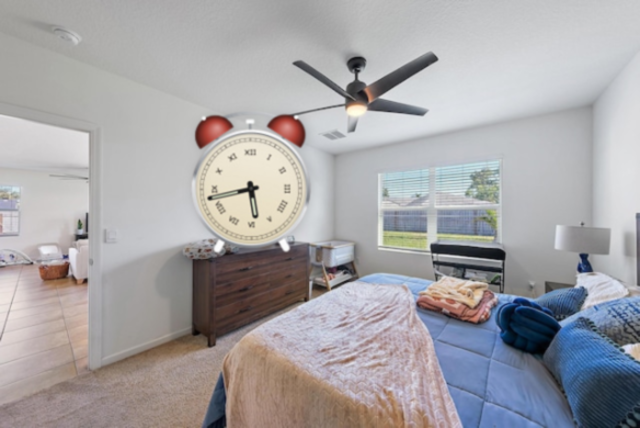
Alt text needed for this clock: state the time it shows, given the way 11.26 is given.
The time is 5.43
